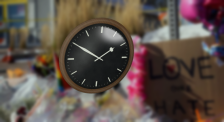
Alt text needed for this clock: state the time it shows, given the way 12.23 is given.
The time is 1.50
